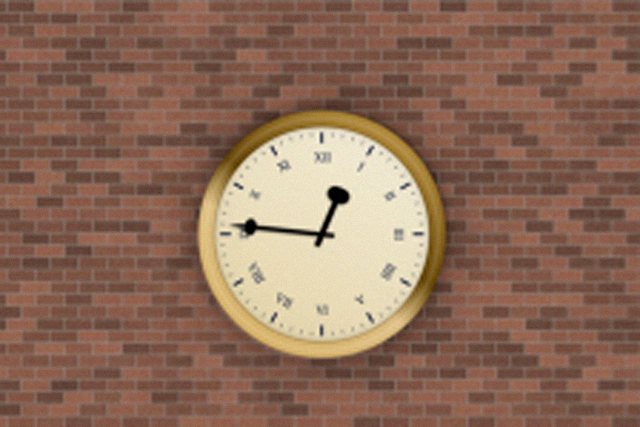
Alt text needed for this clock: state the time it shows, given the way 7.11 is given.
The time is 12.46
